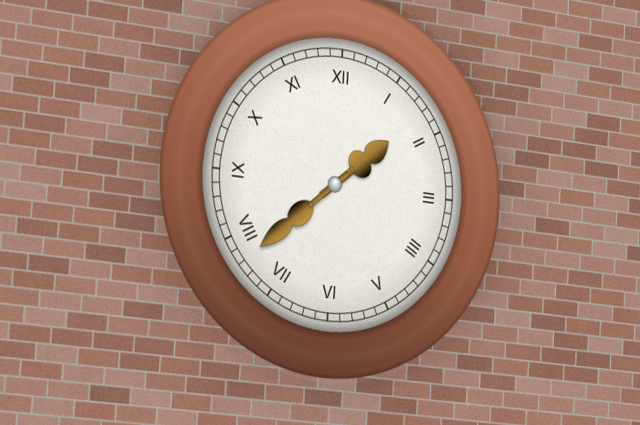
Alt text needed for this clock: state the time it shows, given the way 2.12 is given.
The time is 1.38
